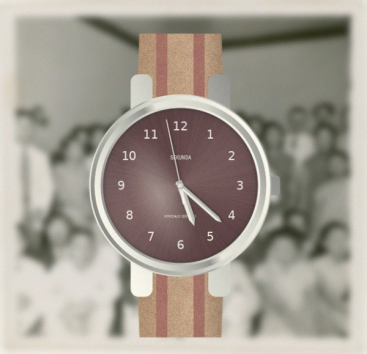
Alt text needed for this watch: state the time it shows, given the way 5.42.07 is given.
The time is 5.21.58
